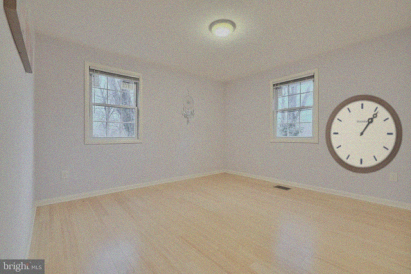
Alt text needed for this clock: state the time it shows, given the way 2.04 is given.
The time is 1.06
